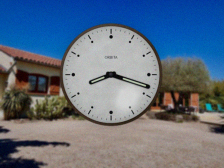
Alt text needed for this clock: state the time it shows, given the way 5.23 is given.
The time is 8.18
